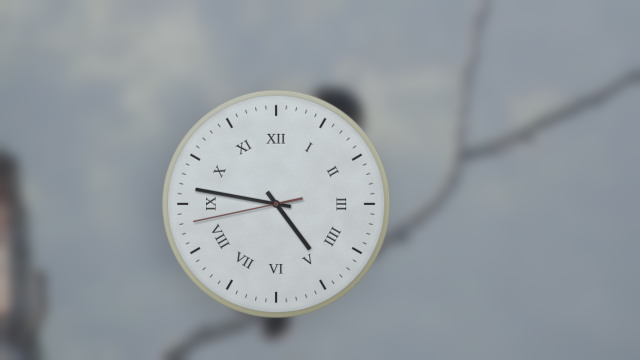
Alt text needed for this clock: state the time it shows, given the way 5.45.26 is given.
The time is 4.46.43
